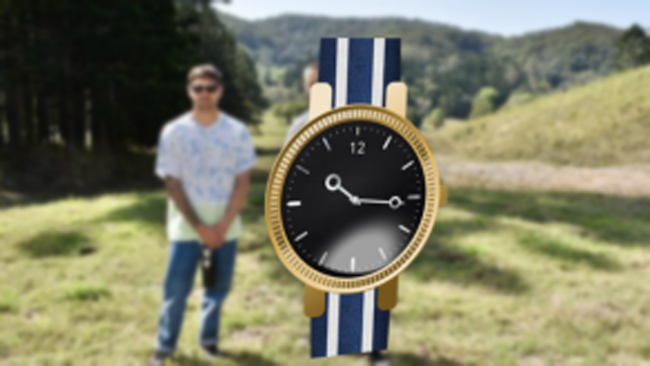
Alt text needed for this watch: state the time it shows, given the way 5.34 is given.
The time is 10.16
